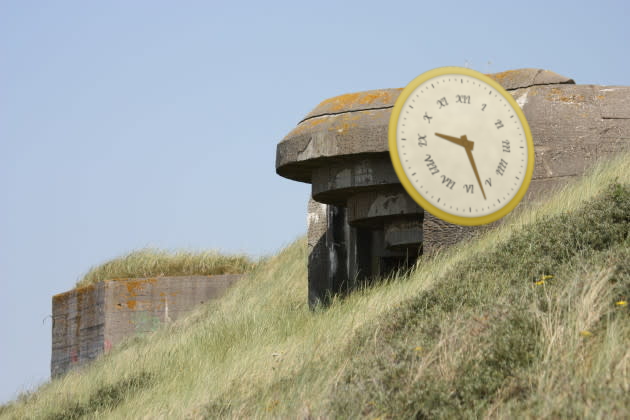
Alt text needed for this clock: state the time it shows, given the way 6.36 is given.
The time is 9.27
